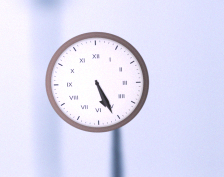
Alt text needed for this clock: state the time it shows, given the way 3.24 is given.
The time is 5.26
